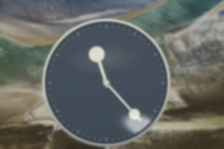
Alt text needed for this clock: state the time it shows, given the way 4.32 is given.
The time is 11.23
